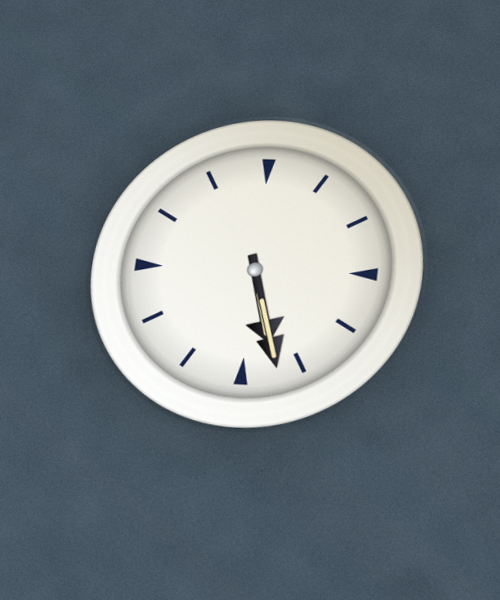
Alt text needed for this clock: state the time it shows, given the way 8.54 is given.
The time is 5.27
